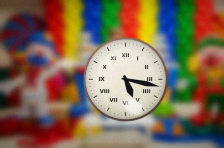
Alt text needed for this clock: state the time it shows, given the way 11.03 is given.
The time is 5.17
